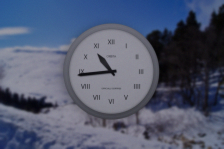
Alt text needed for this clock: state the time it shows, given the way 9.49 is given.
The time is 10.44
